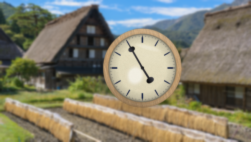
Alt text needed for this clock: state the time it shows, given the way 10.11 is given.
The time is 4.55
